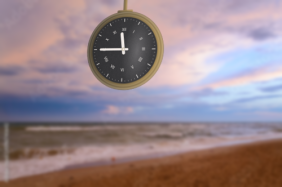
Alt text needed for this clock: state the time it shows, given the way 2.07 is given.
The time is 11.45
